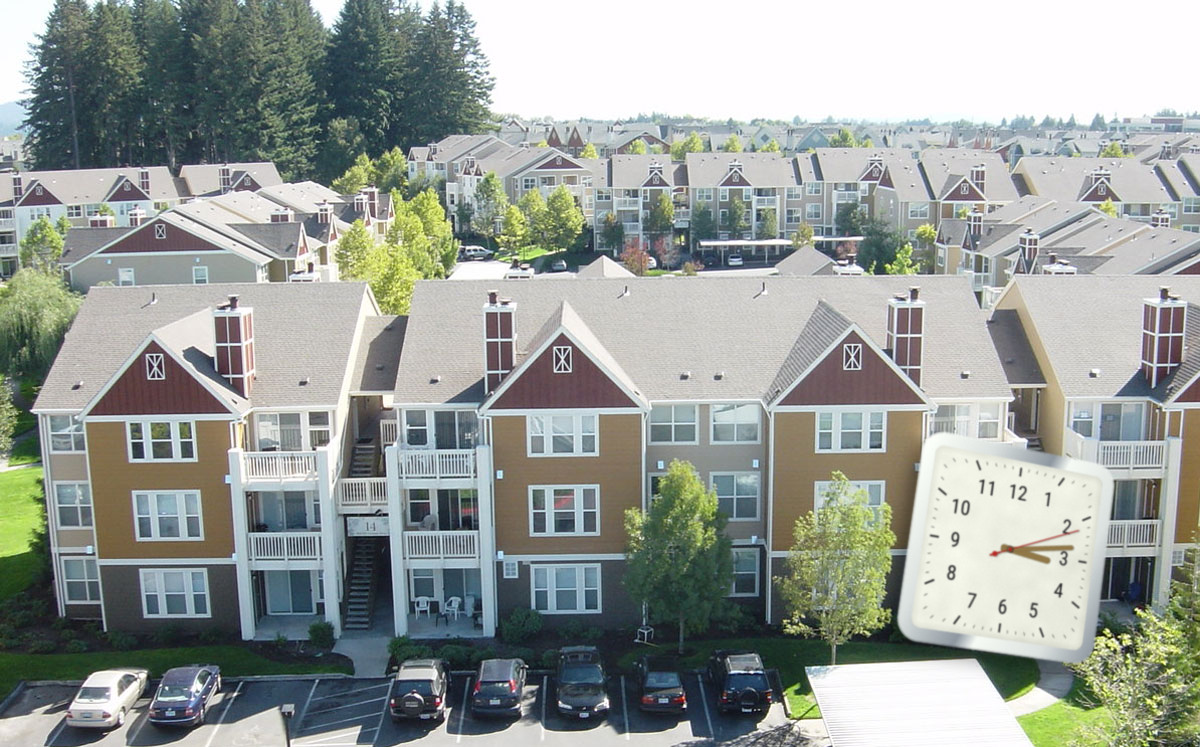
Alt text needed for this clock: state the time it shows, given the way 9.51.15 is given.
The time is 3.13.11
